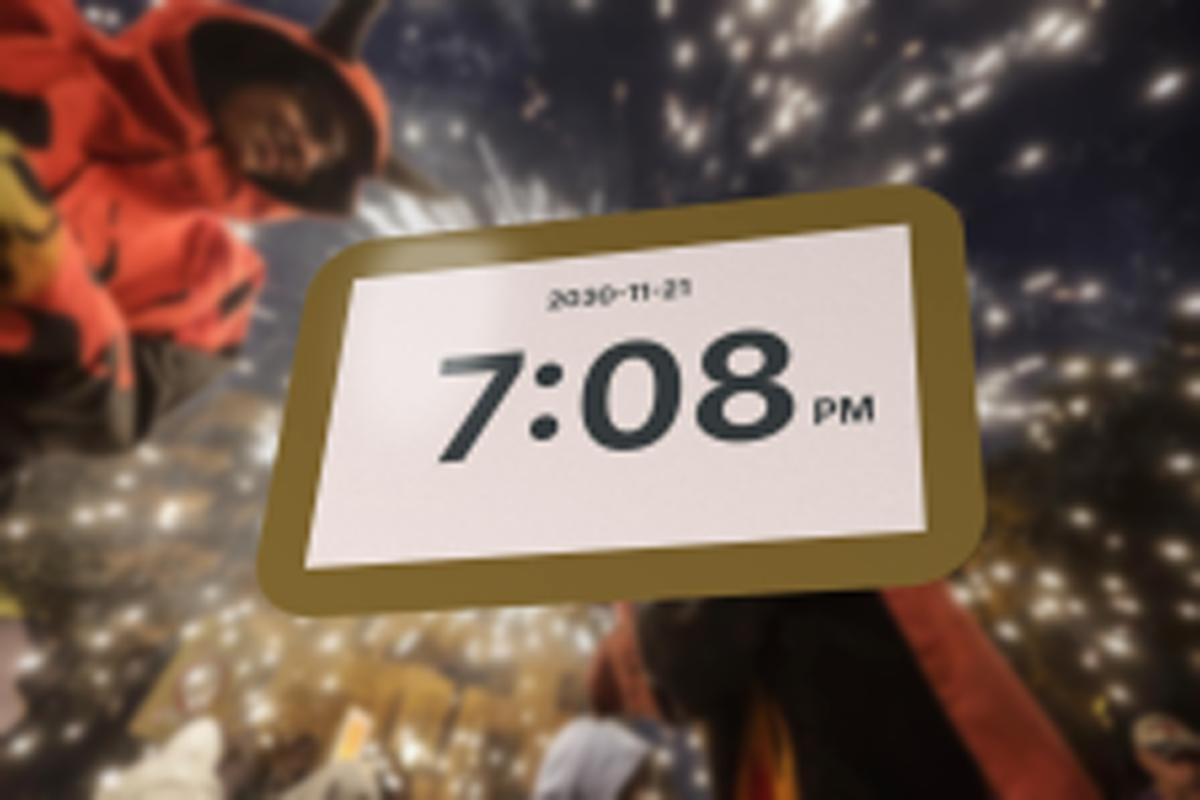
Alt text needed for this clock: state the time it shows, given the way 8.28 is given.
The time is 7.08
